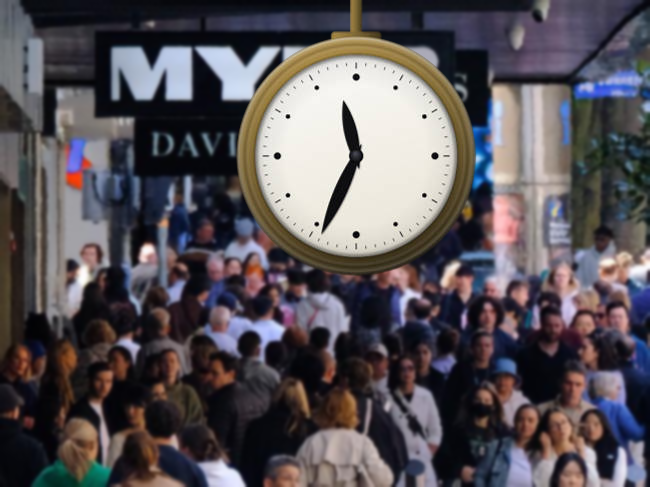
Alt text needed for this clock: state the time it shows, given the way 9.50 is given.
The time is 11.34
